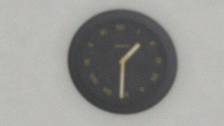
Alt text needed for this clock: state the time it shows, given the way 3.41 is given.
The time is 1.31
